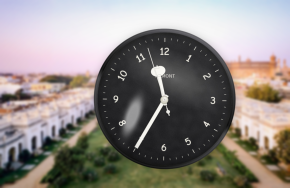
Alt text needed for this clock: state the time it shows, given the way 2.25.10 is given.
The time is 11.34.57
